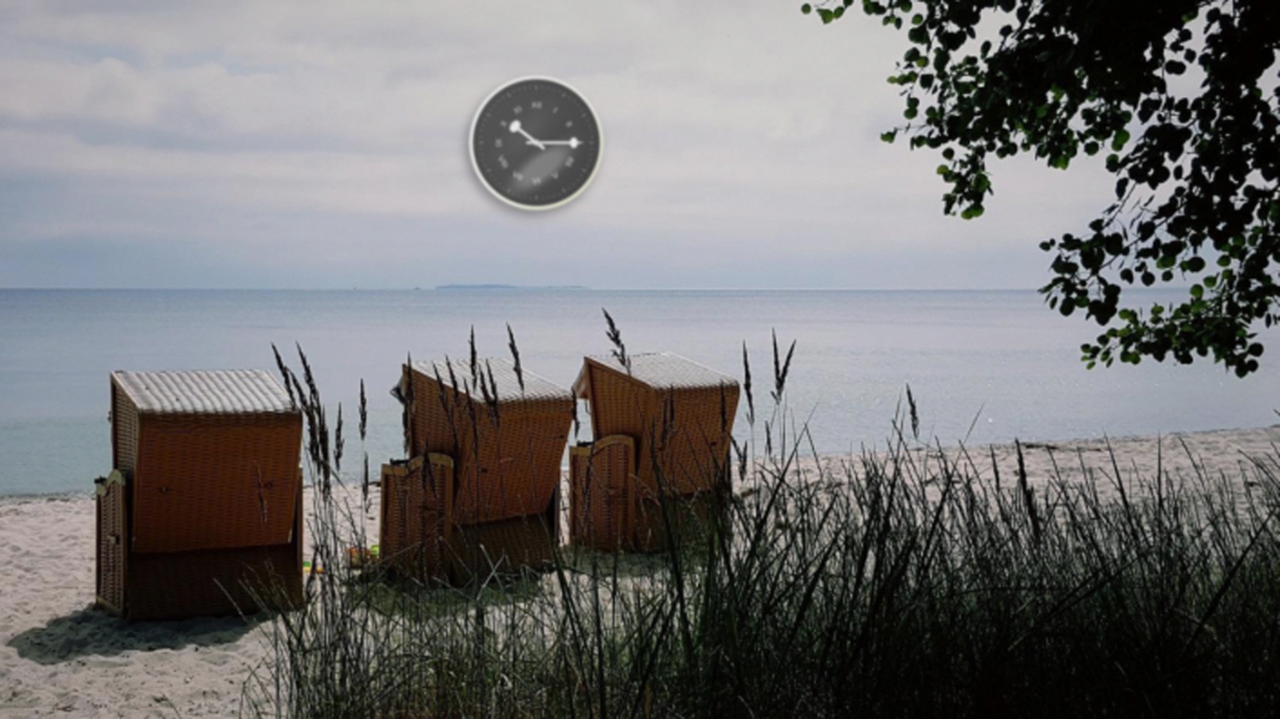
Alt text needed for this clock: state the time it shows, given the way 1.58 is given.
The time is 10.15
